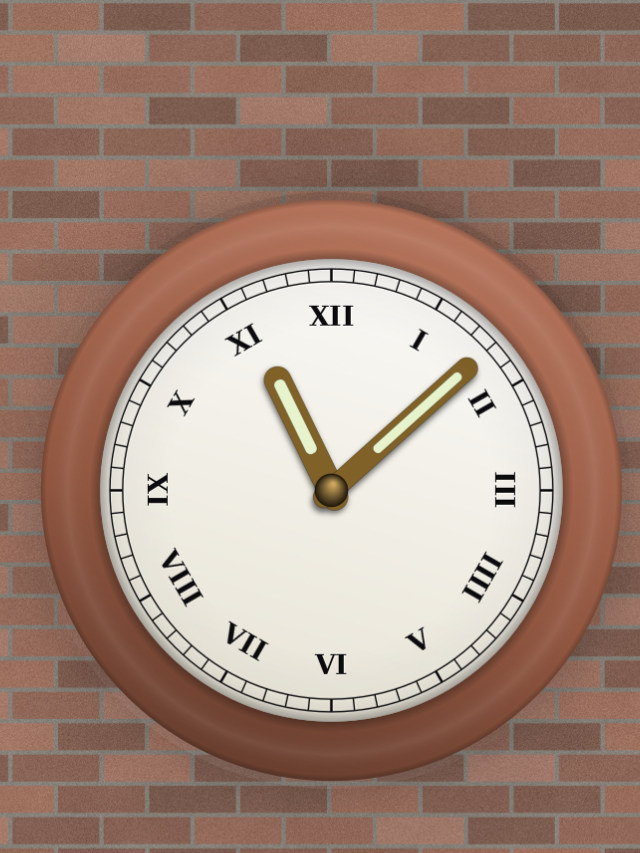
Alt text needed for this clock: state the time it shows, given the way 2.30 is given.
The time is 11.08
